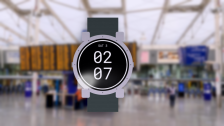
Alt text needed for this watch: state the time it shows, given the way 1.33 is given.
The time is 2.07
